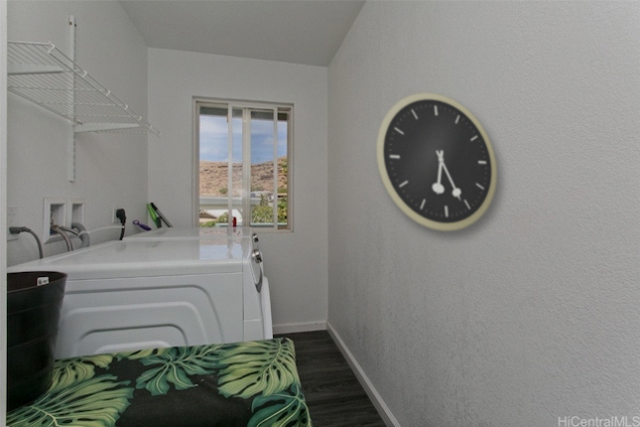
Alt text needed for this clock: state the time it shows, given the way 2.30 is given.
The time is 6.26
